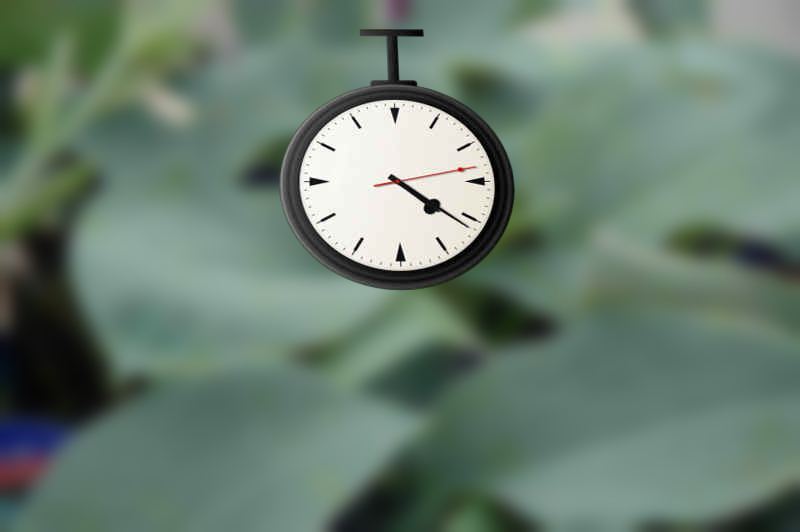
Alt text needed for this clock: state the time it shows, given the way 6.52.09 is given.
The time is 4.21.13
